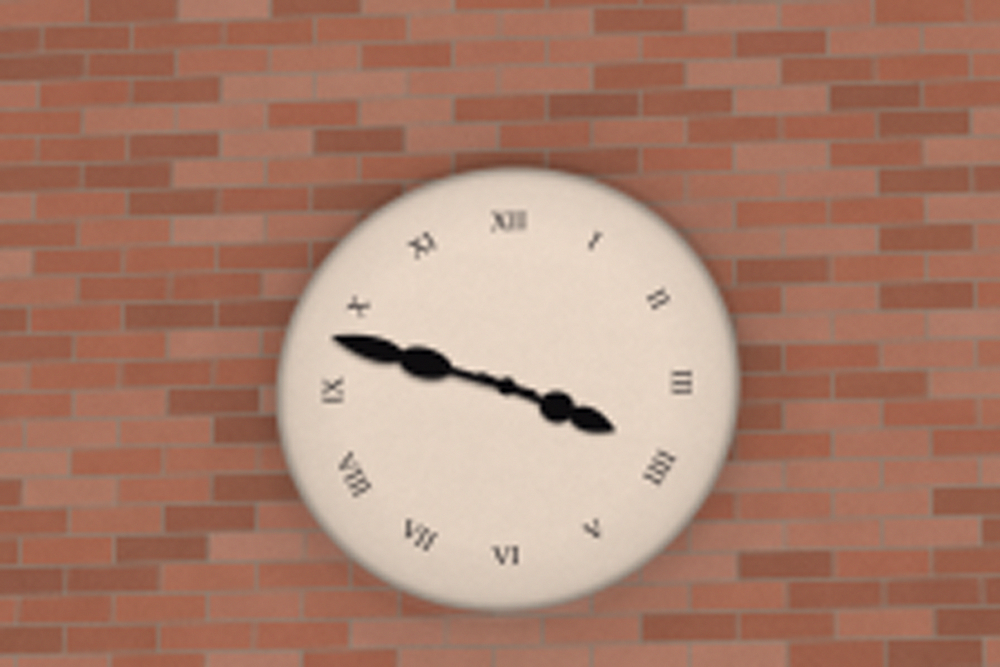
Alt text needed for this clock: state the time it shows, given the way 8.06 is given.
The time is 3.48
